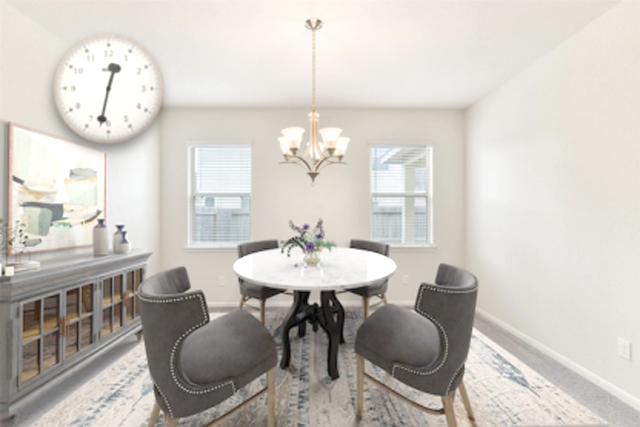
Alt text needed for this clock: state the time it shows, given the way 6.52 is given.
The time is 12.32
